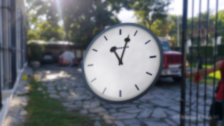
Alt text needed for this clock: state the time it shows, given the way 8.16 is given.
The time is 11.03
